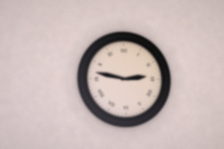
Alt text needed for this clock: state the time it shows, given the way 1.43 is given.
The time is 2.47
